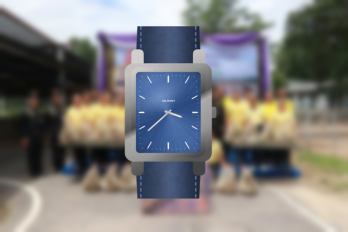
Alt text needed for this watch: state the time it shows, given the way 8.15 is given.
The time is 3.38
